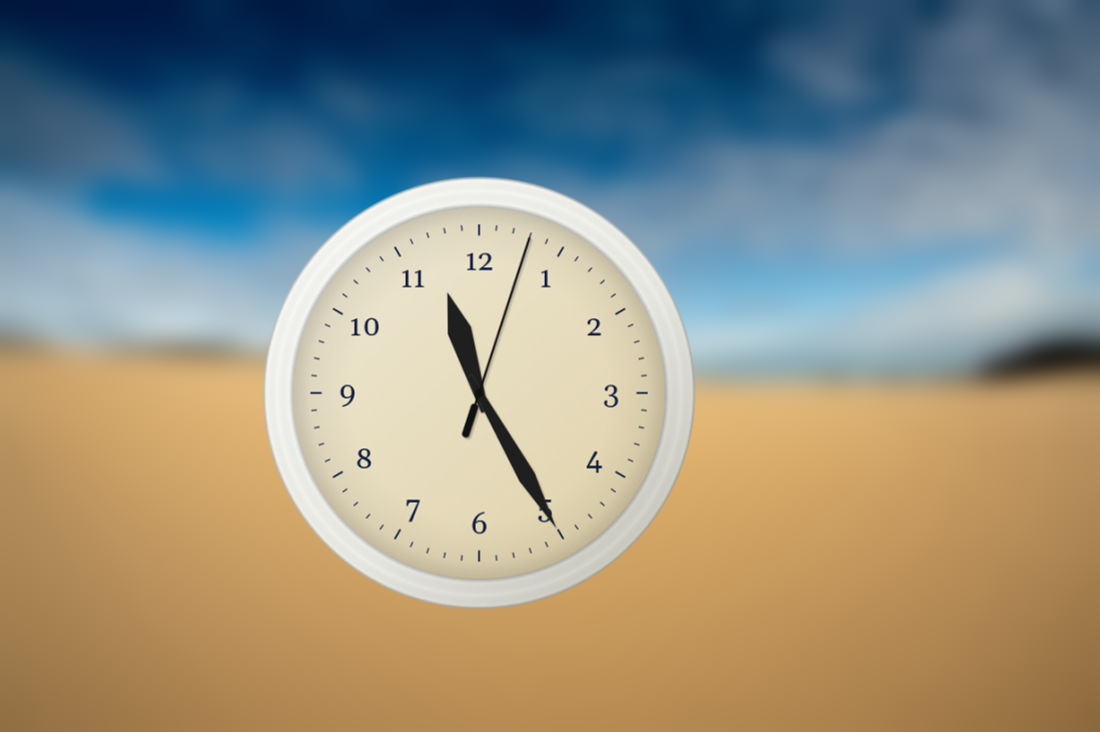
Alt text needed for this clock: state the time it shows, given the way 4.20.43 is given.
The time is 11.25.03
